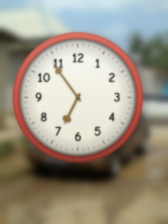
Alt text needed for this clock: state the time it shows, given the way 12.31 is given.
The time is 6.54
